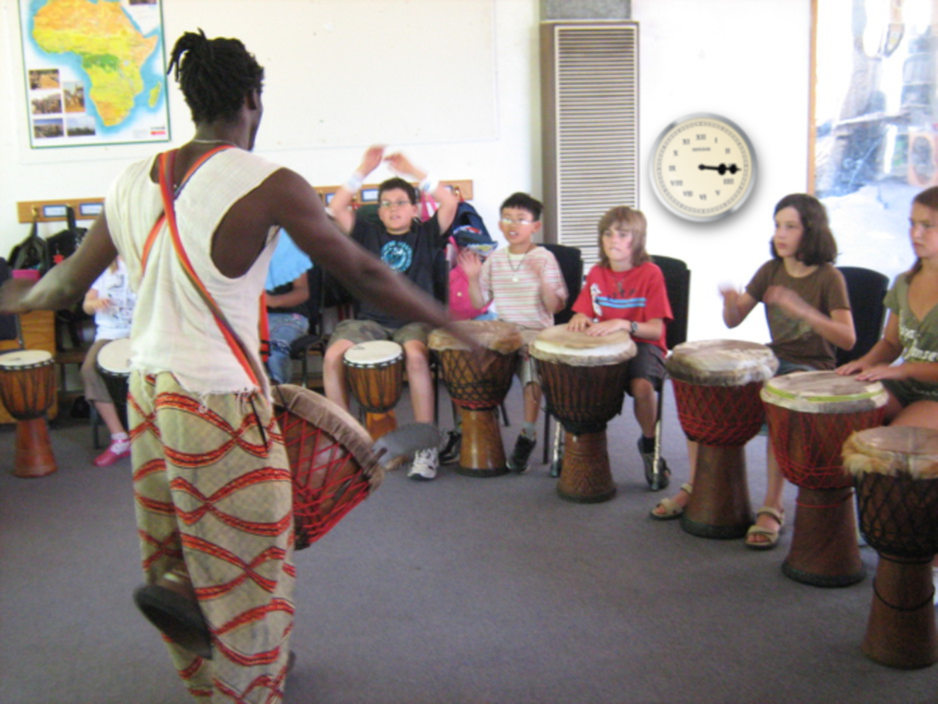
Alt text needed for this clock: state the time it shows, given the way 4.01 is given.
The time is 3.16
